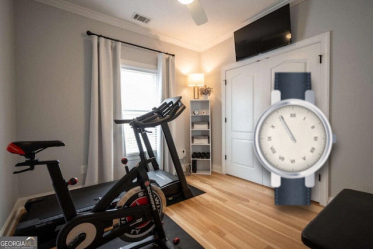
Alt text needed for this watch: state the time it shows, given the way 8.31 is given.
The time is 10.55
